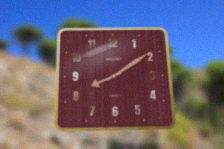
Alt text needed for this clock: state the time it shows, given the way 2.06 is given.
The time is 8.09
